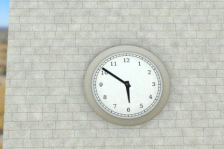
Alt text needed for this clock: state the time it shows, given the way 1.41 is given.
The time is 5.51
